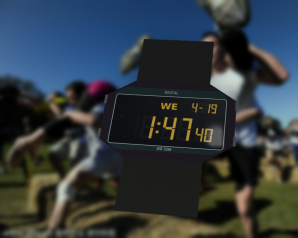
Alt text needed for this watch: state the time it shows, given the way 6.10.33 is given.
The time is 1.47.40
